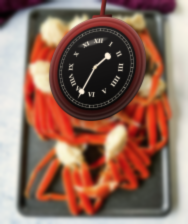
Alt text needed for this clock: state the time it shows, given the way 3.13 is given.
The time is 1.34
